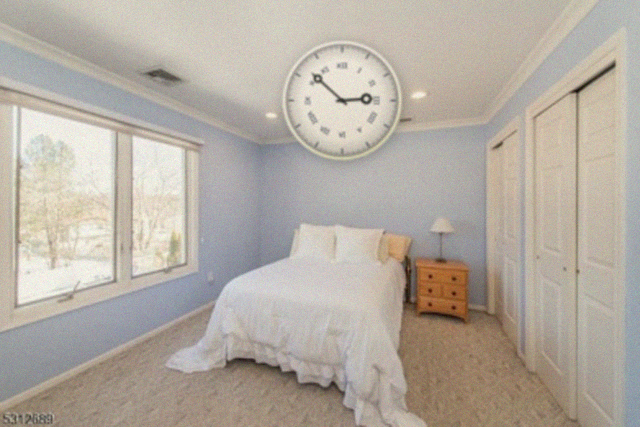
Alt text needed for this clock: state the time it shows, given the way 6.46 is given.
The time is 2.52
